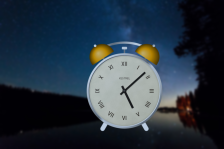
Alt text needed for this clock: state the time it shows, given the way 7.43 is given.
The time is 5.08
